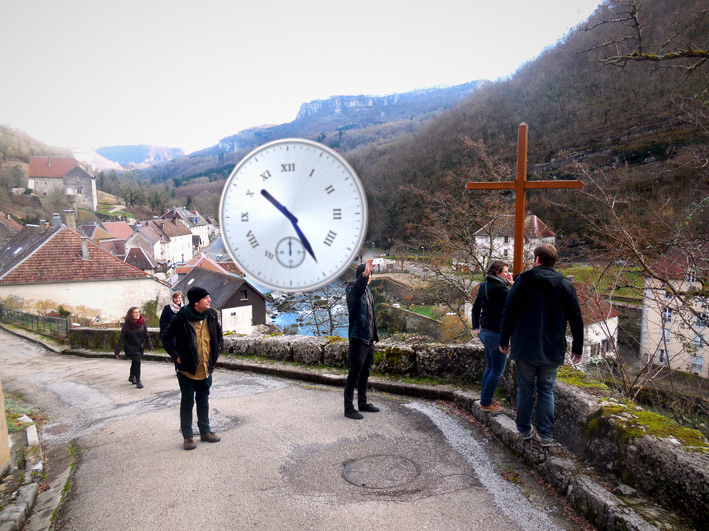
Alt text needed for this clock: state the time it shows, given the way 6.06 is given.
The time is 10.25
